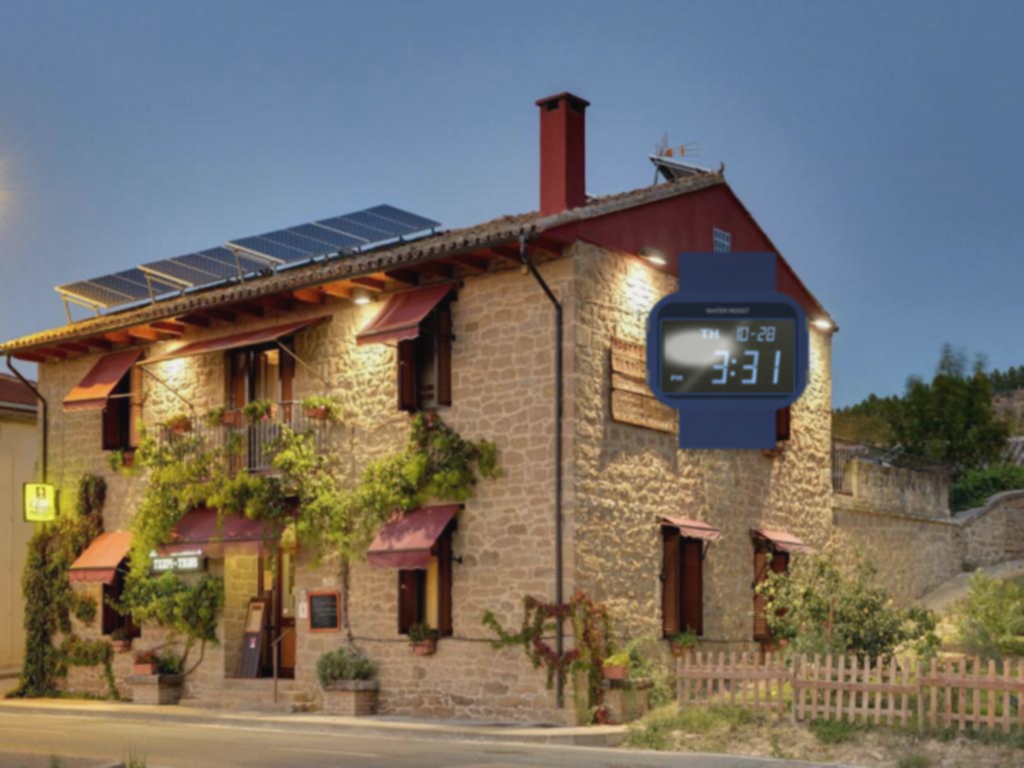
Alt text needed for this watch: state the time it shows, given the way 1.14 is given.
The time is 3.31
